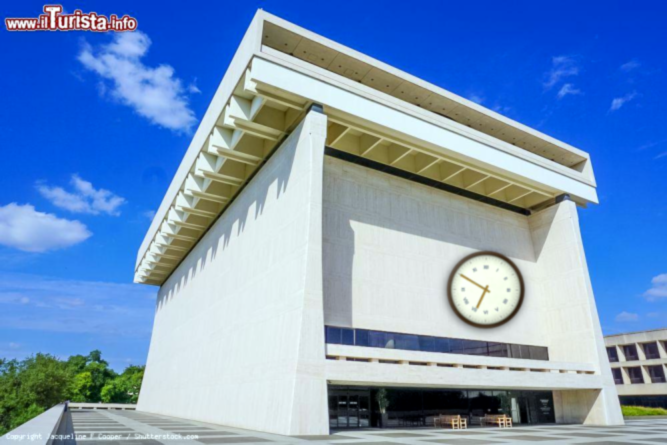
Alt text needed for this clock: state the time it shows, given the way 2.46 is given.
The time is 6.50
